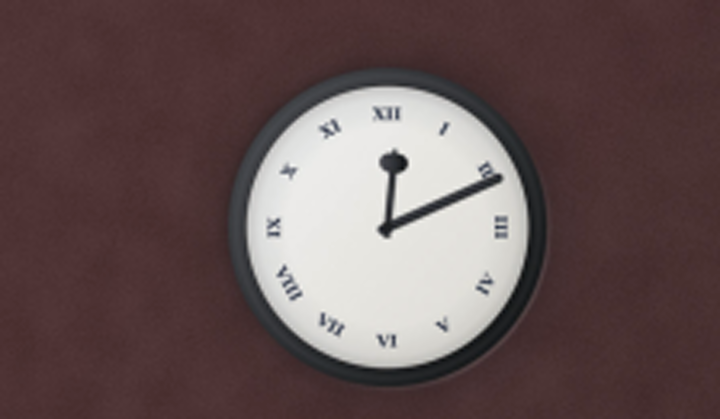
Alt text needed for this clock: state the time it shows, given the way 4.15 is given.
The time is 12.11
